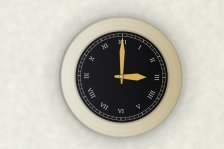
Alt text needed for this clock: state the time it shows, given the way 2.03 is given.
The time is 3.00
